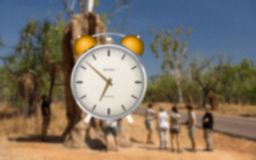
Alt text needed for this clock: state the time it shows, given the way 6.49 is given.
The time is 6.52
